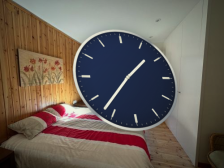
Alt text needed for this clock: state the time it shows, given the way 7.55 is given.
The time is 1.37
